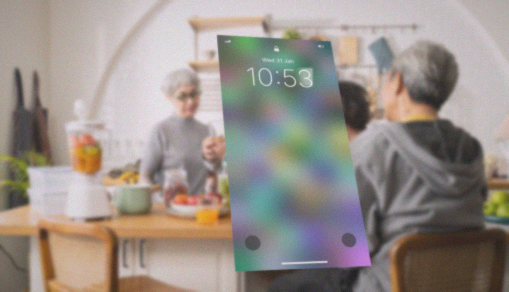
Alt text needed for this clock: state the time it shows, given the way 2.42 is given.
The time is 10.53
